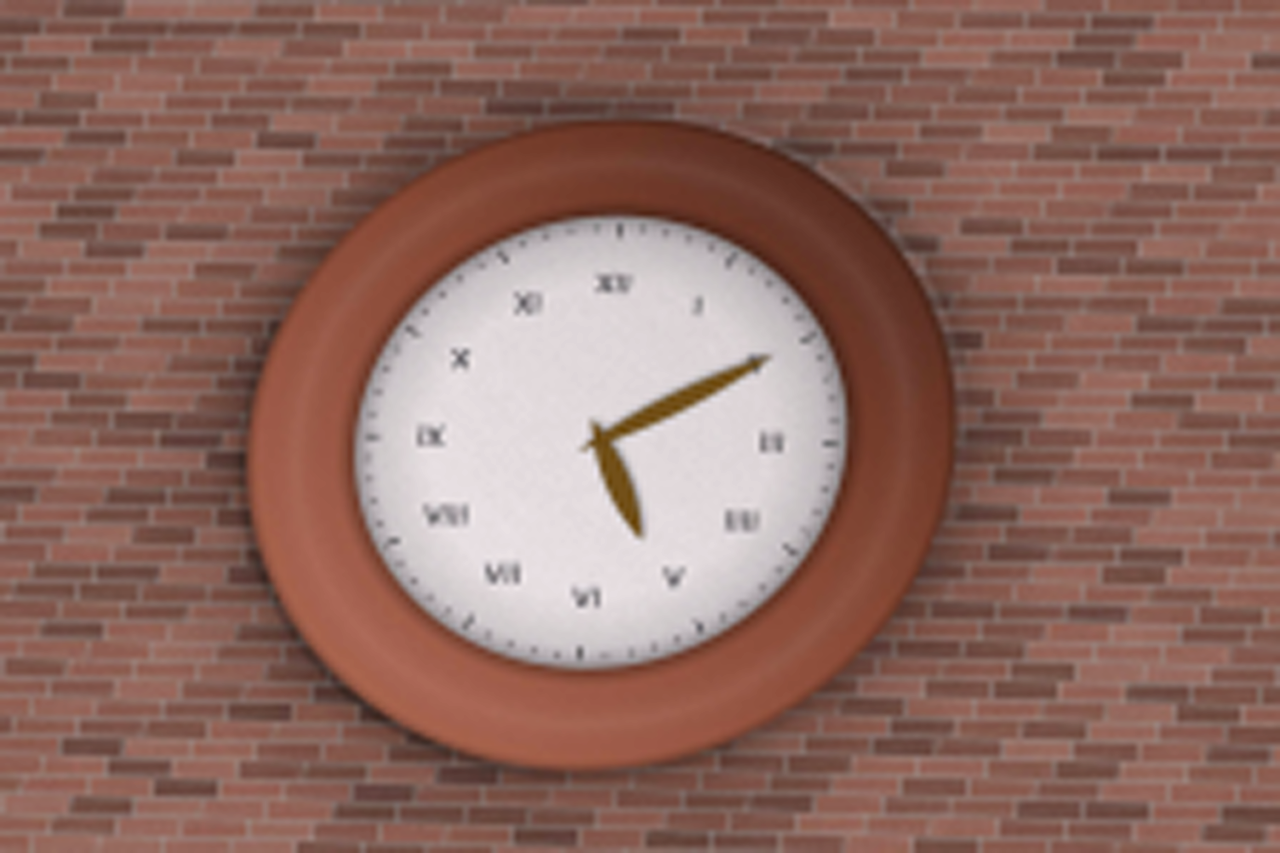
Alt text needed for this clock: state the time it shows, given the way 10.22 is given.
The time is 5.10
